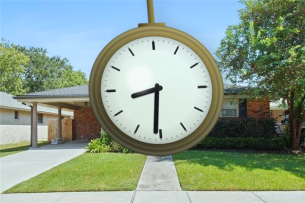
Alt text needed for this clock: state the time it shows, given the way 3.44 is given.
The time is 8.31
